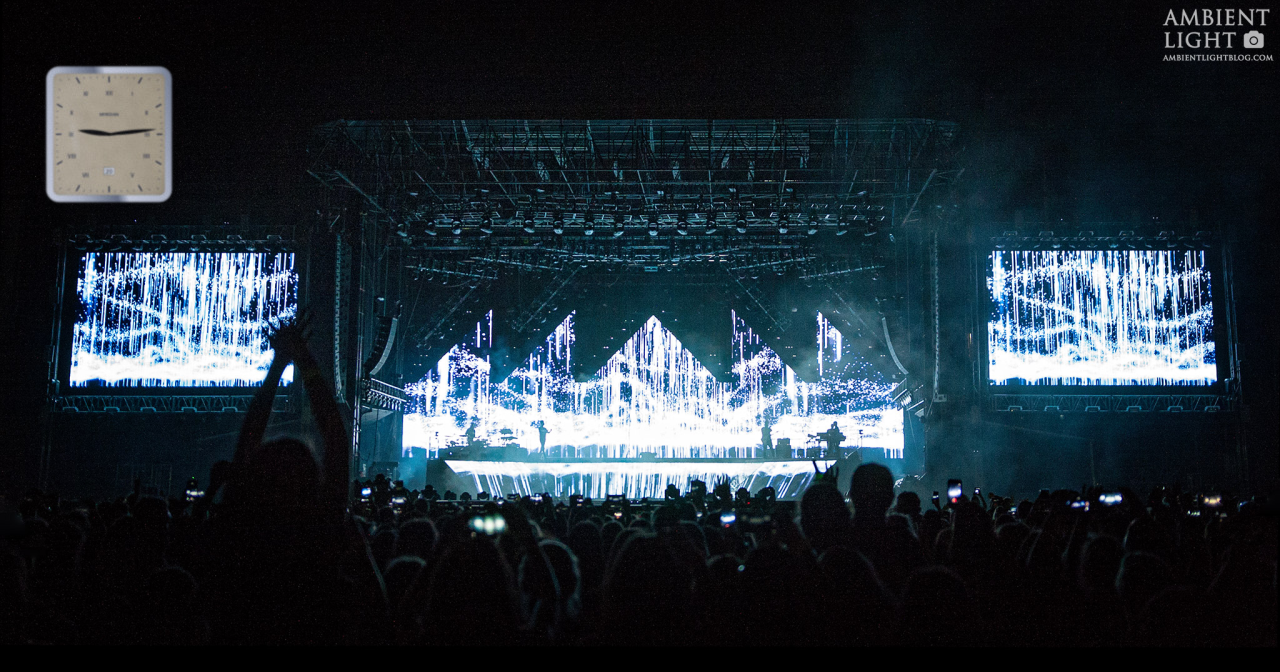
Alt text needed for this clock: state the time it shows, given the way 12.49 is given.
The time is 9.14
